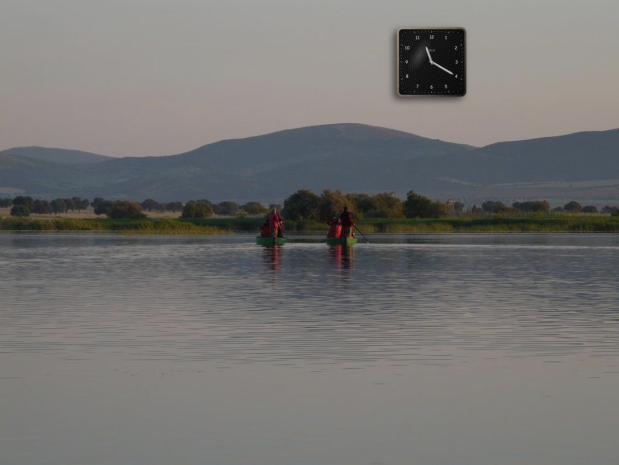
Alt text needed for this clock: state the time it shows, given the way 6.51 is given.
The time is 11.20
